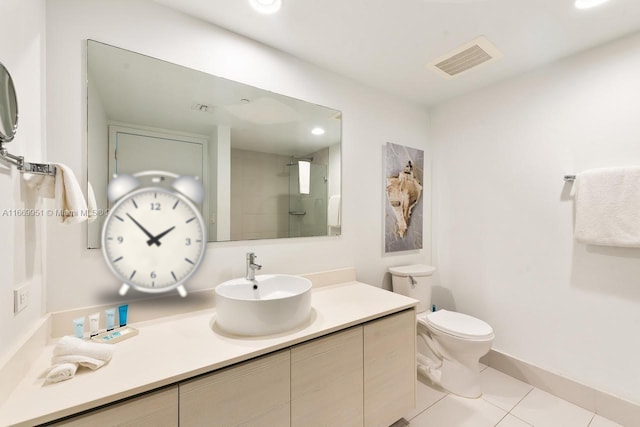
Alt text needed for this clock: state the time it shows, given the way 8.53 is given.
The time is 1.52
